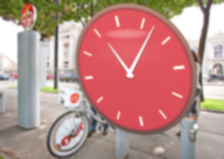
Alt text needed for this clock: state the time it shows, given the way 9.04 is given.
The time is 11.07
